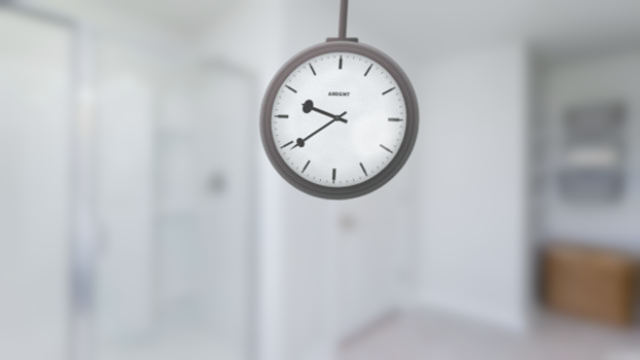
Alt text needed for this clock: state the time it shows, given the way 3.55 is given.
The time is 9.39
